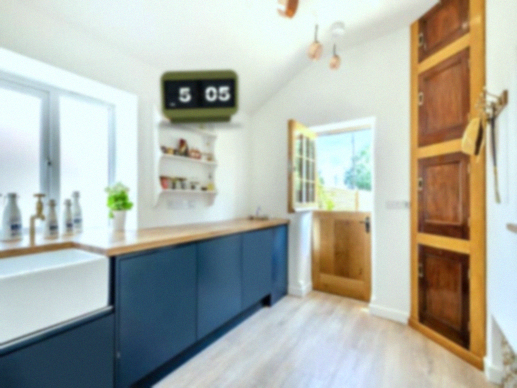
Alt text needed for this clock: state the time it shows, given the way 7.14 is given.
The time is 5.05
